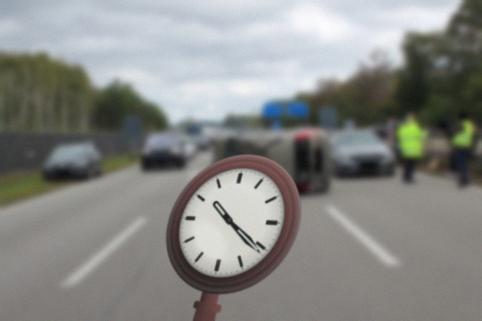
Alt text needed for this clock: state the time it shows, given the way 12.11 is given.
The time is 10.21
